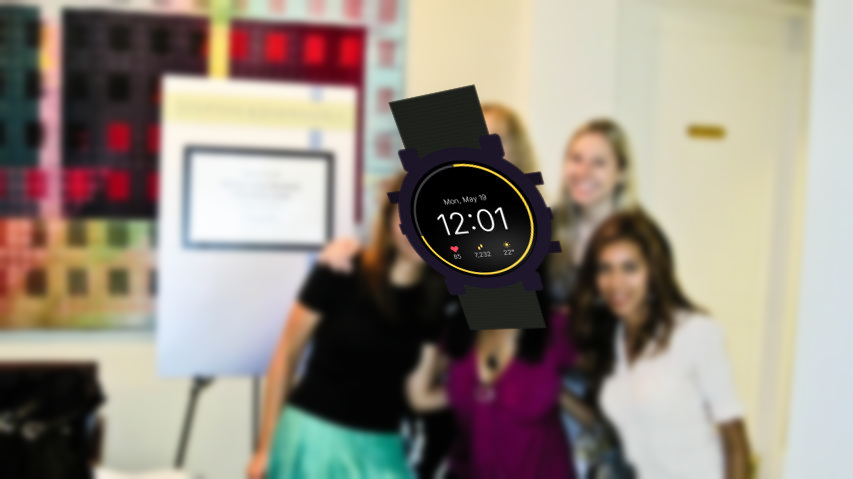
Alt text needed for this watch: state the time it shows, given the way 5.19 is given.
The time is 12.01
